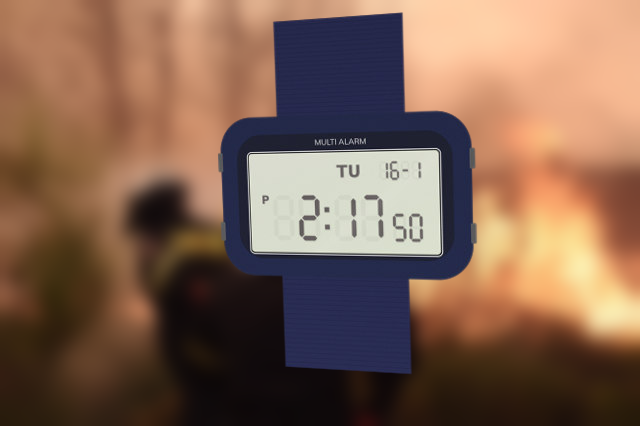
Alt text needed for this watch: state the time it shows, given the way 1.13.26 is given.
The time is 2.17.50
